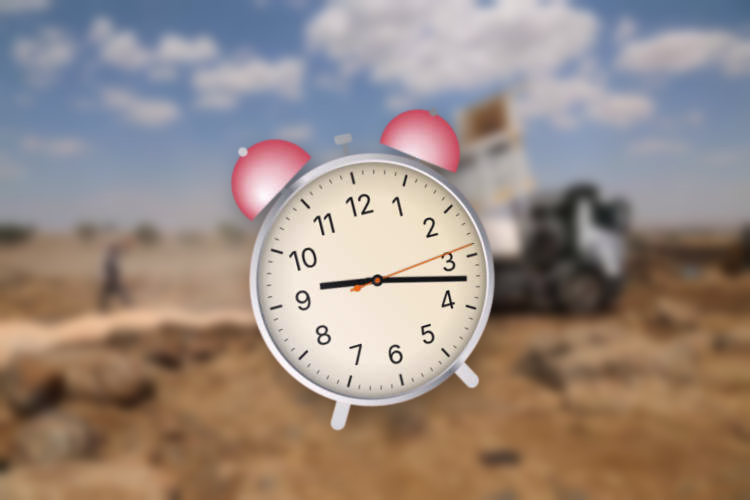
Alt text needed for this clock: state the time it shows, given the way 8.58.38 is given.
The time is 9.17.14
